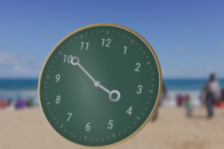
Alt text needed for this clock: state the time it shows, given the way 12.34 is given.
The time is 3.51
